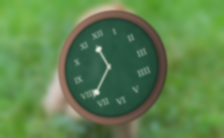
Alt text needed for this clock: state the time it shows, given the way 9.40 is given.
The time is 11.38
